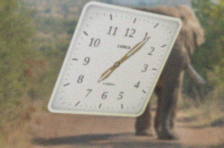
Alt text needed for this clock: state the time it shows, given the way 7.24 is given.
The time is 7.06
